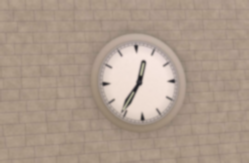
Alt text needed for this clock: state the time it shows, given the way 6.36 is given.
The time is 12.36
